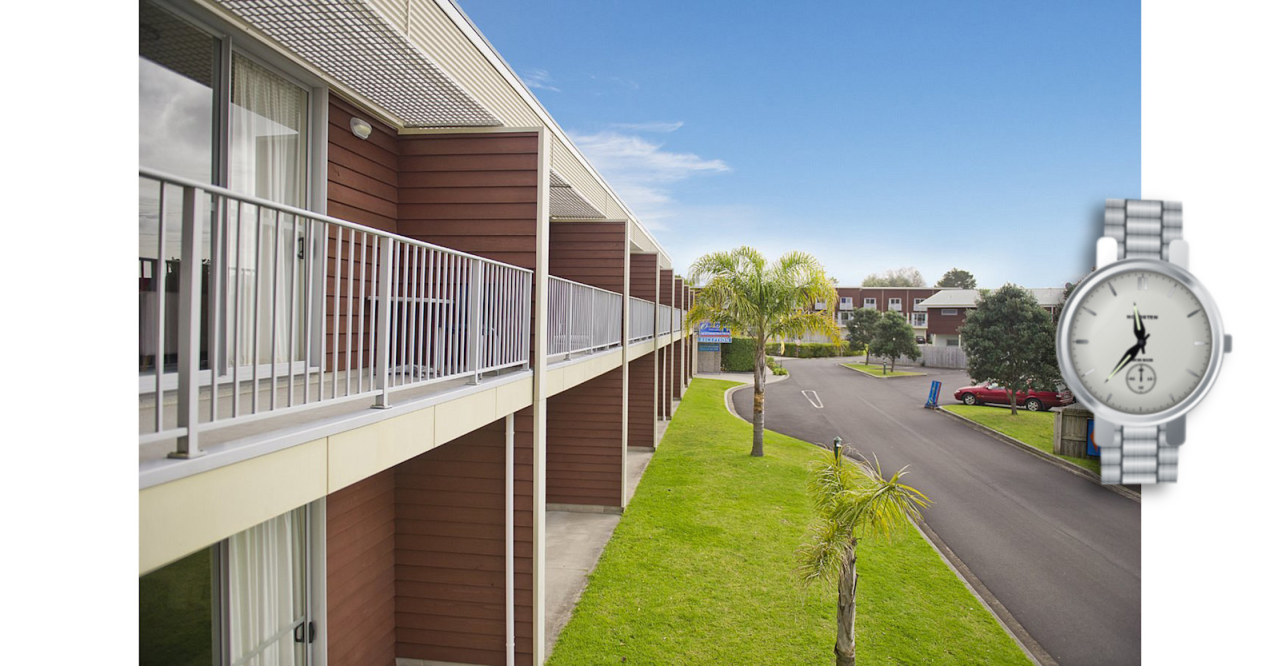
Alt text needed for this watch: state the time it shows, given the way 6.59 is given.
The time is 11.37
